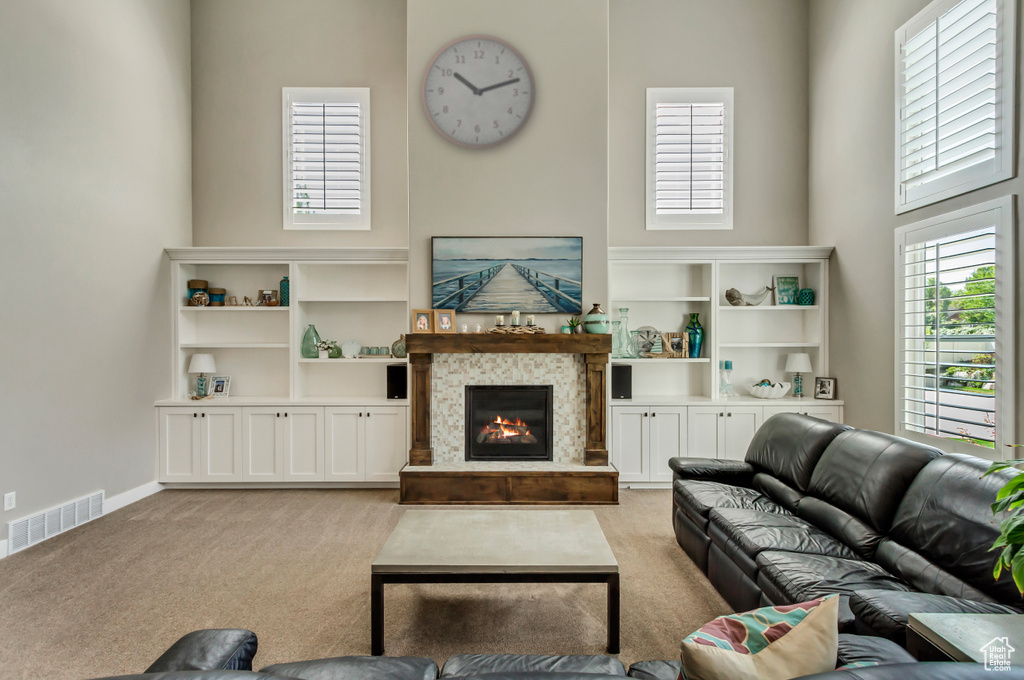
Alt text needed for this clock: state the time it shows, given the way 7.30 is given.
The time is 10.12
